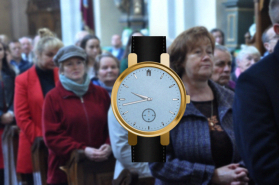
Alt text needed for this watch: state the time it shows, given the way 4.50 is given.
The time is 9.43
